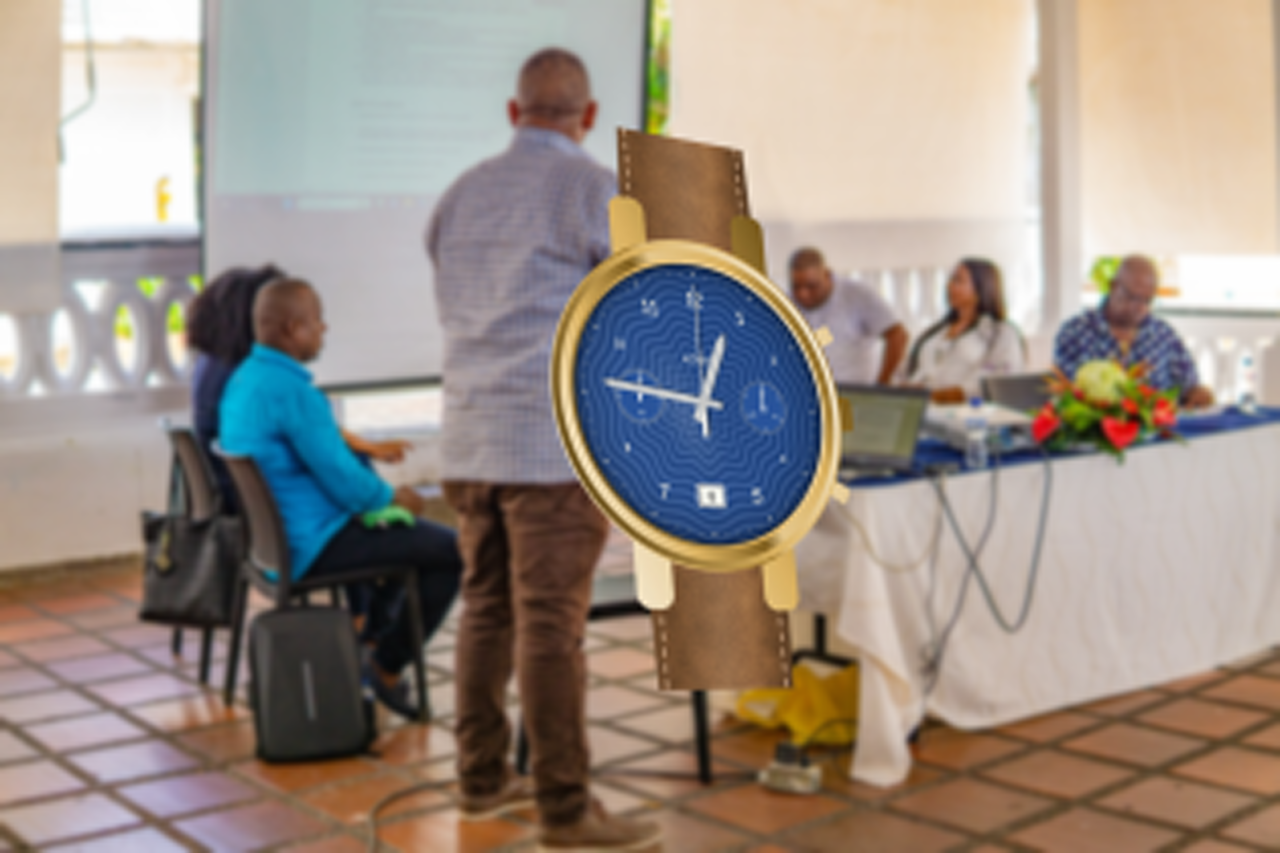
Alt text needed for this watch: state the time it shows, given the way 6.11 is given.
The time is 12.46
